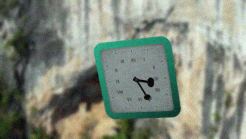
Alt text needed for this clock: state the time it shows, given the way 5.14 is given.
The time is 3.26
